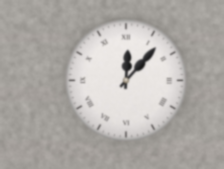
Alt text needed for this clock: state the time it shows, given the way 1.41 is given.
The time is 12.07
